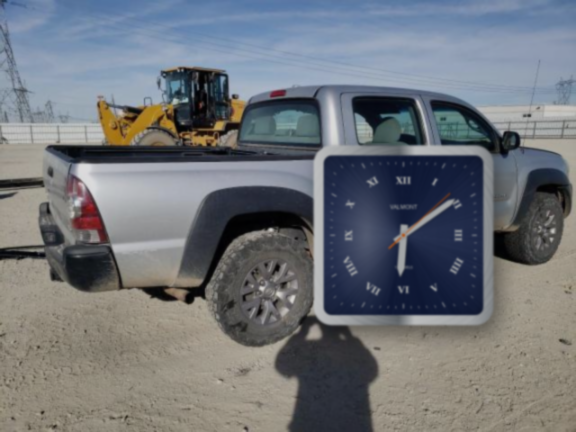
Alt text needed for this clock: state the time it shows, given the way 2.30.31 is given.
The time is 6.09.08
